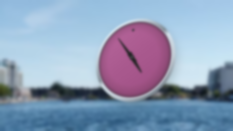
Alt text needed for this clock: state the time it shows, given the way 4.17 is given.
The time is 4.54
